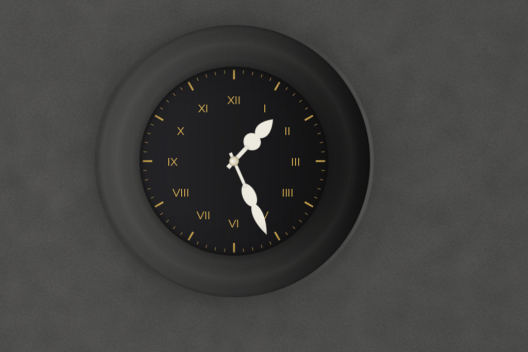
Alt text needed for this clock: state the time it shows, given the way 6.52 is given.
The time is 1.26
